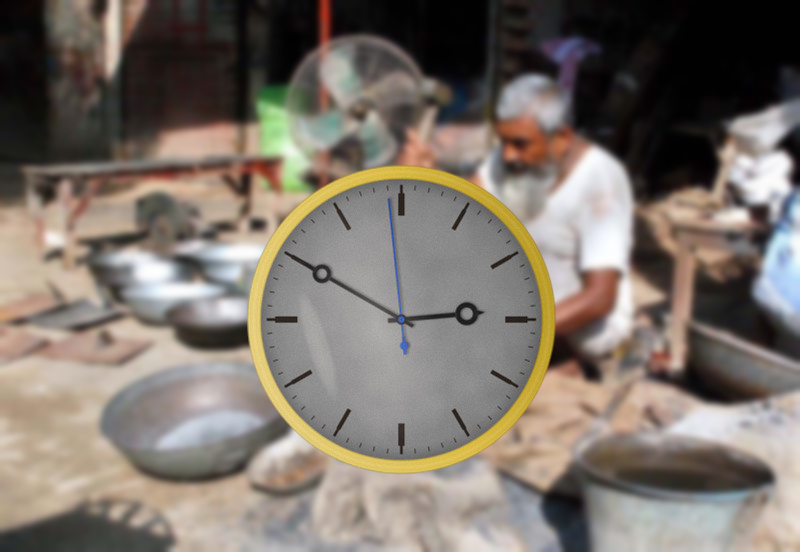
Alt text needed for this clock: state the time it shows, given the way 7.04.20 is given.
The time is 2.49.59
